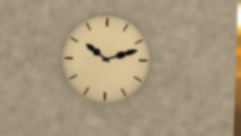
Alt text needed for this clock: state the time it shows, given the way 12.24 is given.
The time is 10.12
